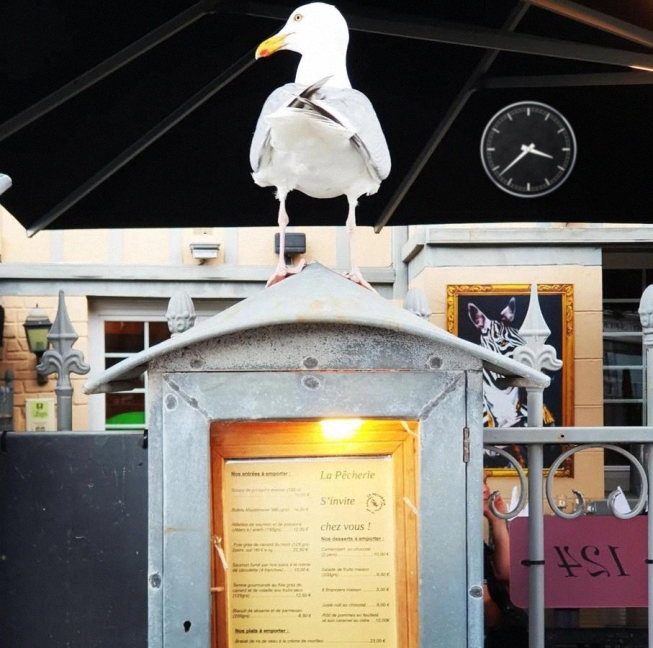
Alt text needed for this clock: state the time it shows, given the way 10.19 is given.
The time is 3.38
